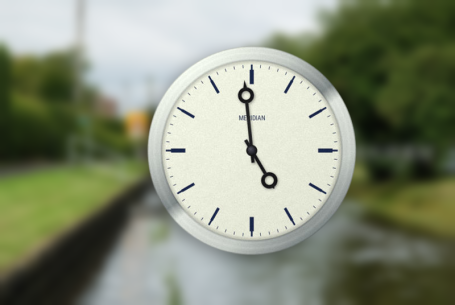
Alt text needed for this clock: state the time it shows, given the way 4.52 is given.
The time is 4.59
